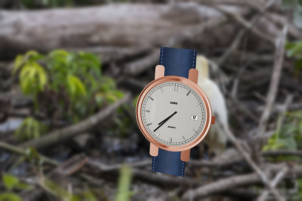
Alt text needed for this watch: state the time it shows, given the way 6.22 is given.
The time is 7.37
